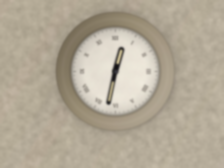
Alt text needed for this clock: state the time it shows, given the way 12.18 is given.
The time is 12.32
